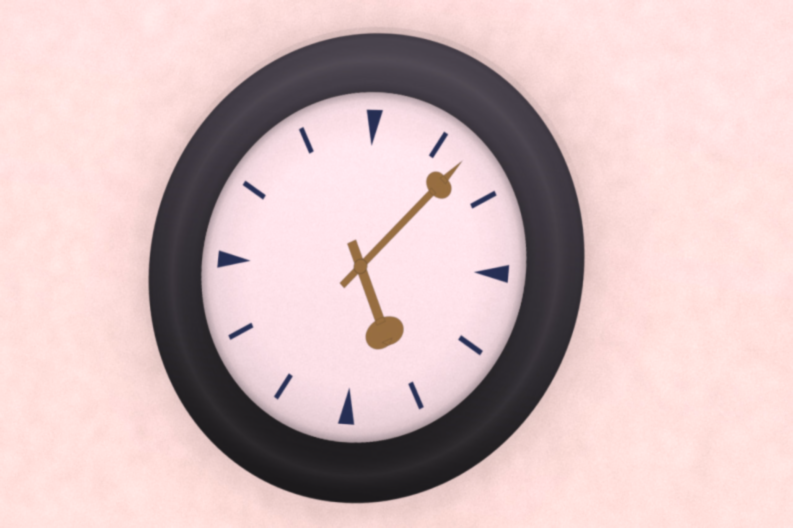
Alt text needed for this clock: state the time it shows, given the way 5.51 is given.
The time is 5.07
